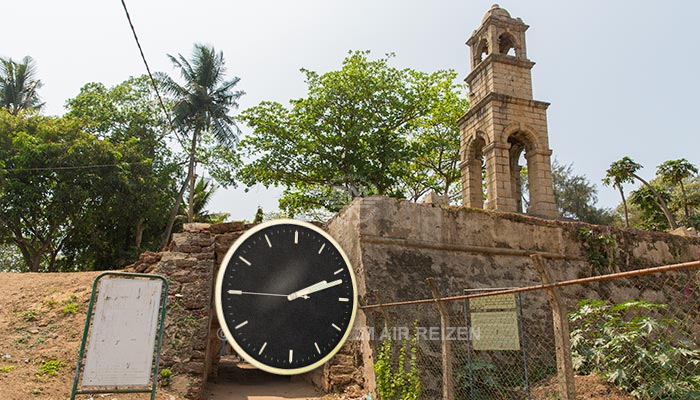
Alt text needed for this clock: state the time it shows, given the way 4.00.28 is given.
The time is 2.11.45
